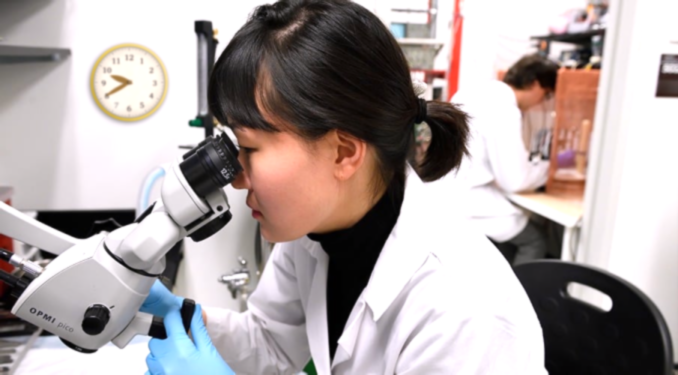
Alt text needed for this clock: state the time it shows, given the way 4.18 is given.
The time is 9.40
